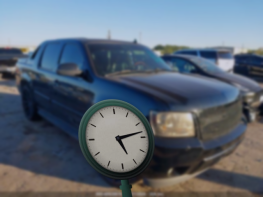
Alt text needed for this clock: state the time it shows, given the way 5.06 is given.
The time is 5.13
